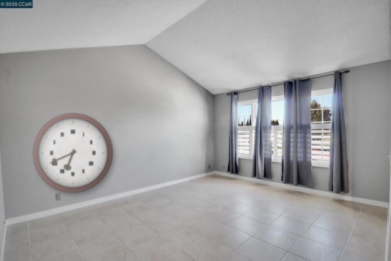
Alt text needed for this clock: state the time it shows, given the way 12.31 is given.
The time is 6.41
